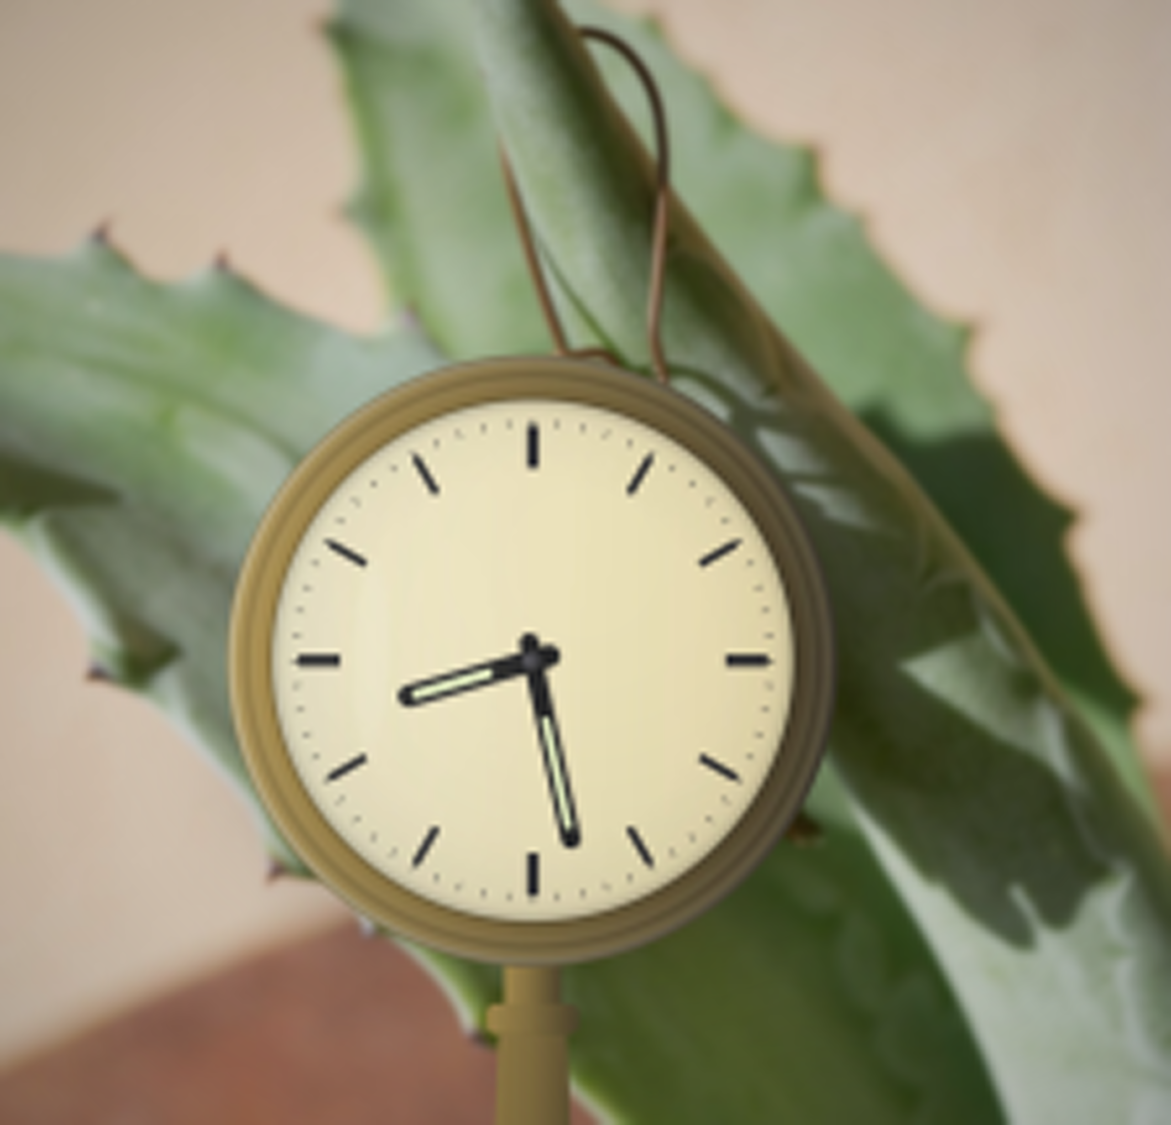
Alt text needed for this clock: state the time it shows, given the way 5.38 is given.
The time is 8.28
